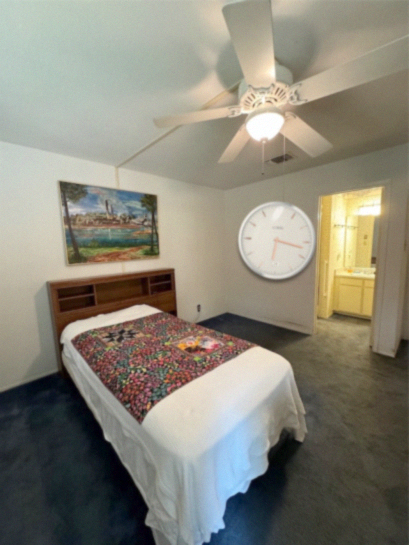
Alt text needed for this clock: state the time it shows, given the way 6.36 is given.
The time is 6.17
